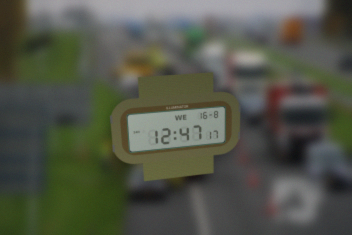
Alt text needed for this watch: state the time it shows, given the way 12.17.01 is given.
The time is 12.47.17
